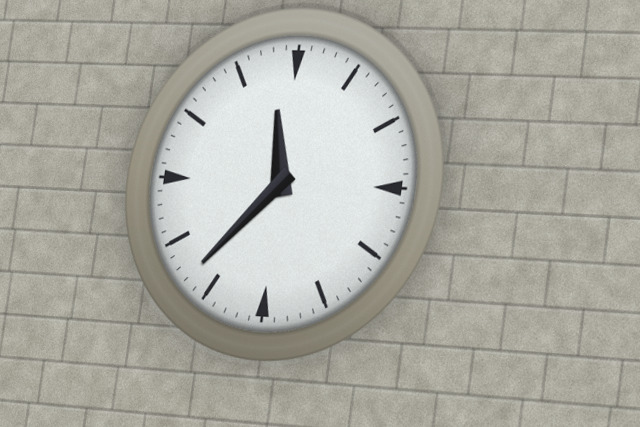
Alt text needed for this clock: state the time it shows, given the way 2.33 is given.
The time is 11.37
